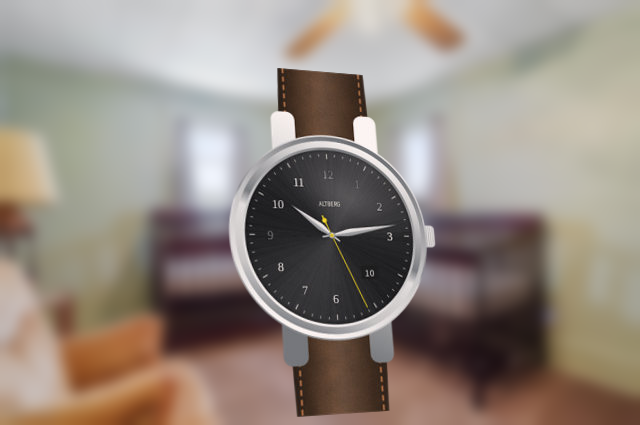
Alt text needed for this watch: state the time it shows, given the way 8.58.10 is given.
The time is 10.13.26
